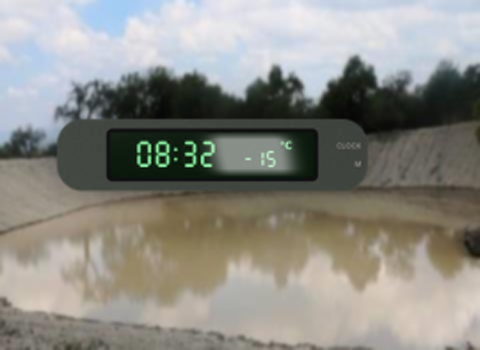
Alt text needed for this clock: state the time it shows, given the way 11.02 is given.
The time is 8.32
